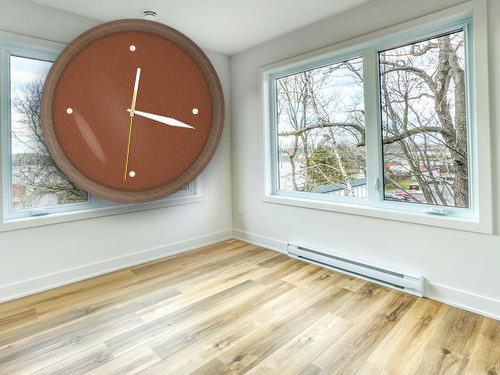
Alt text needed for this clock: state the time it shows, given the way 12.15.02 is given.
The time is 12.17.31
